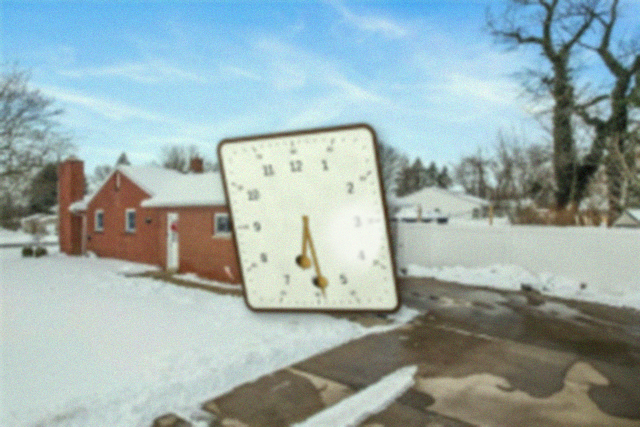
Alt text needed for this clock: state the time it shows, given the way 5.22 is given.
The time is 6.29
